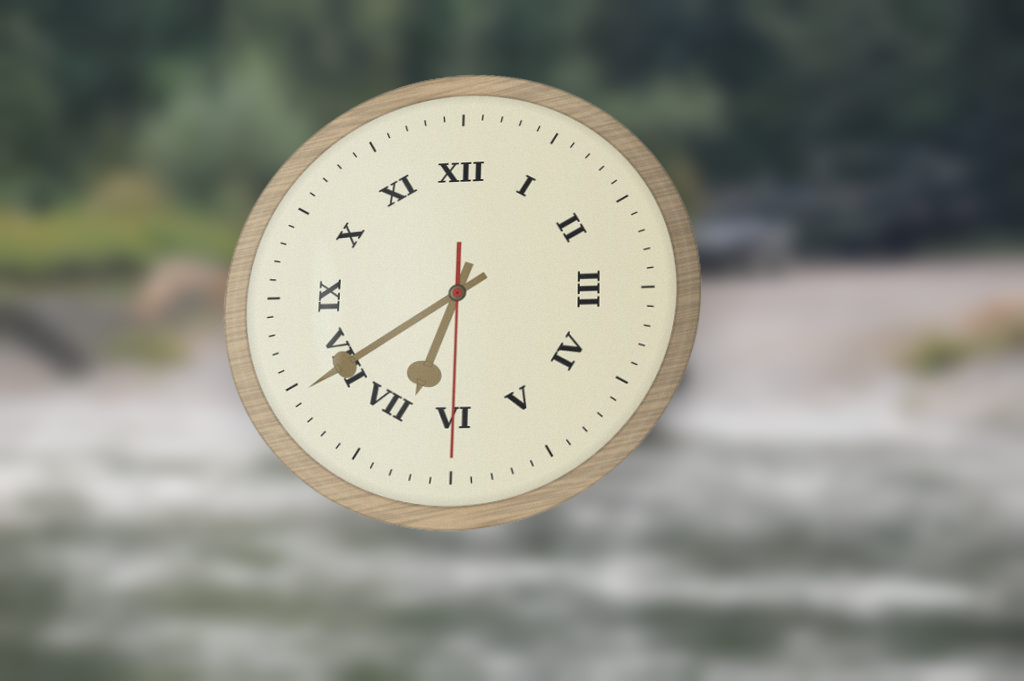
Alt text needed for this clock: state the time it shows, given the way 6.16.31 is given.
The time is 6.39.30
